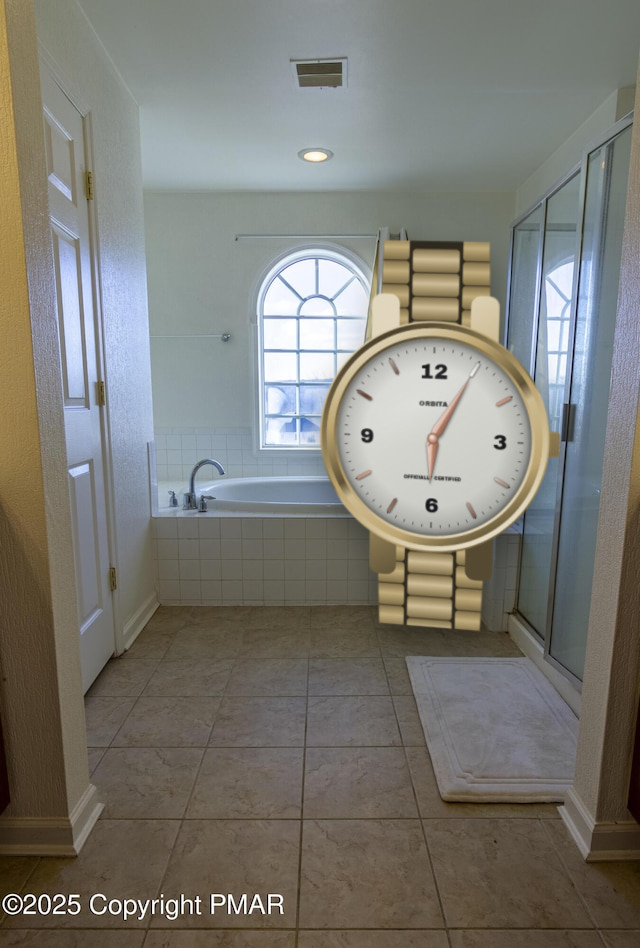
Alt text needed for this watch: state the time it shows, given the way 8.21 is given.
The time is 6.05
